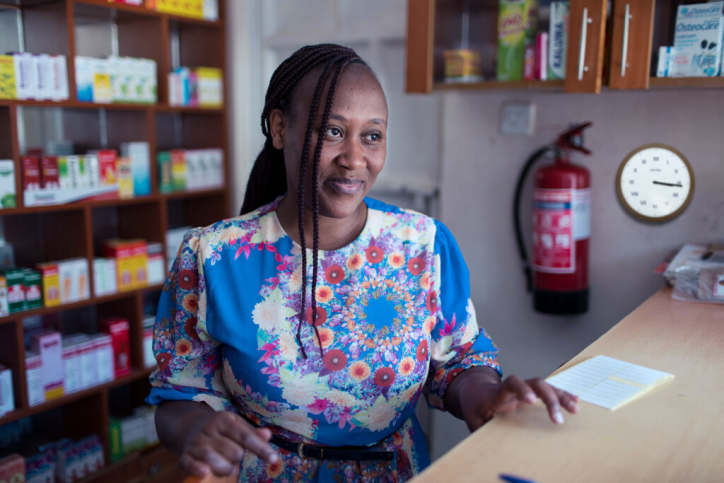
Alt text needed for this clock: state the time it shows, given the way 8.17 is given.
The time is 3.16
